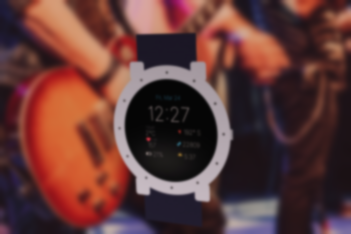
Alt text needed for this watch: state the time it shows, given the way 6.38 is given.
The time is 12.27
